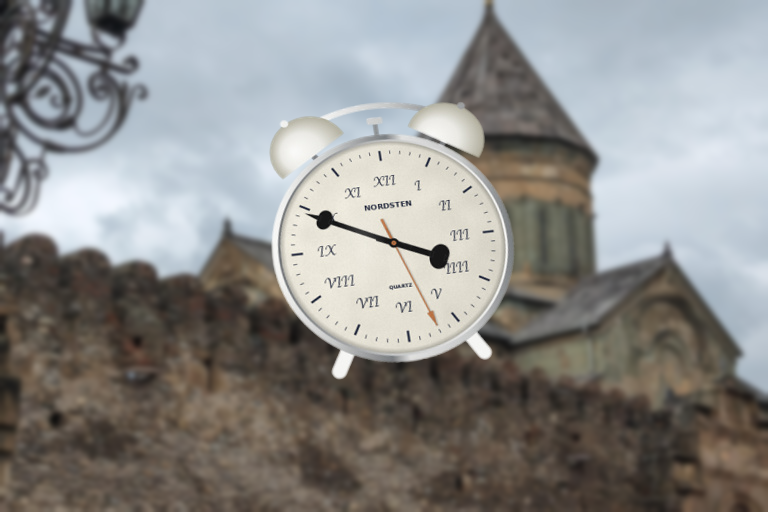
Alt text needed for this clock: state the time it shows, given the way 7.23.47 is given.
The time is 3.49.27
